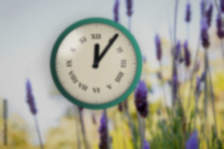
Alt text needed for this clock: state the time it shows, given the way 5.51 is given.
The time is 12.06
